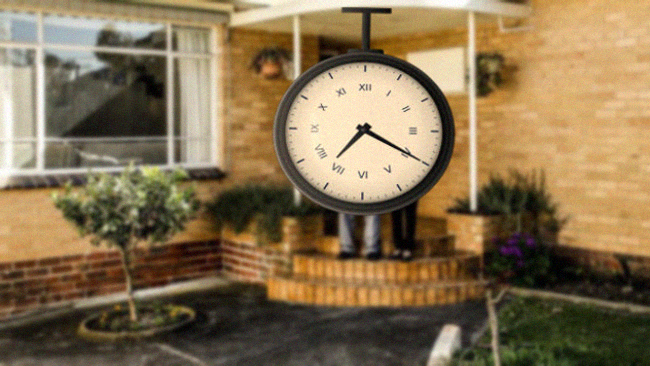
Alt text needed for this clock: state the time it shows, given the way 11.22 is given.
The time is 7.20
